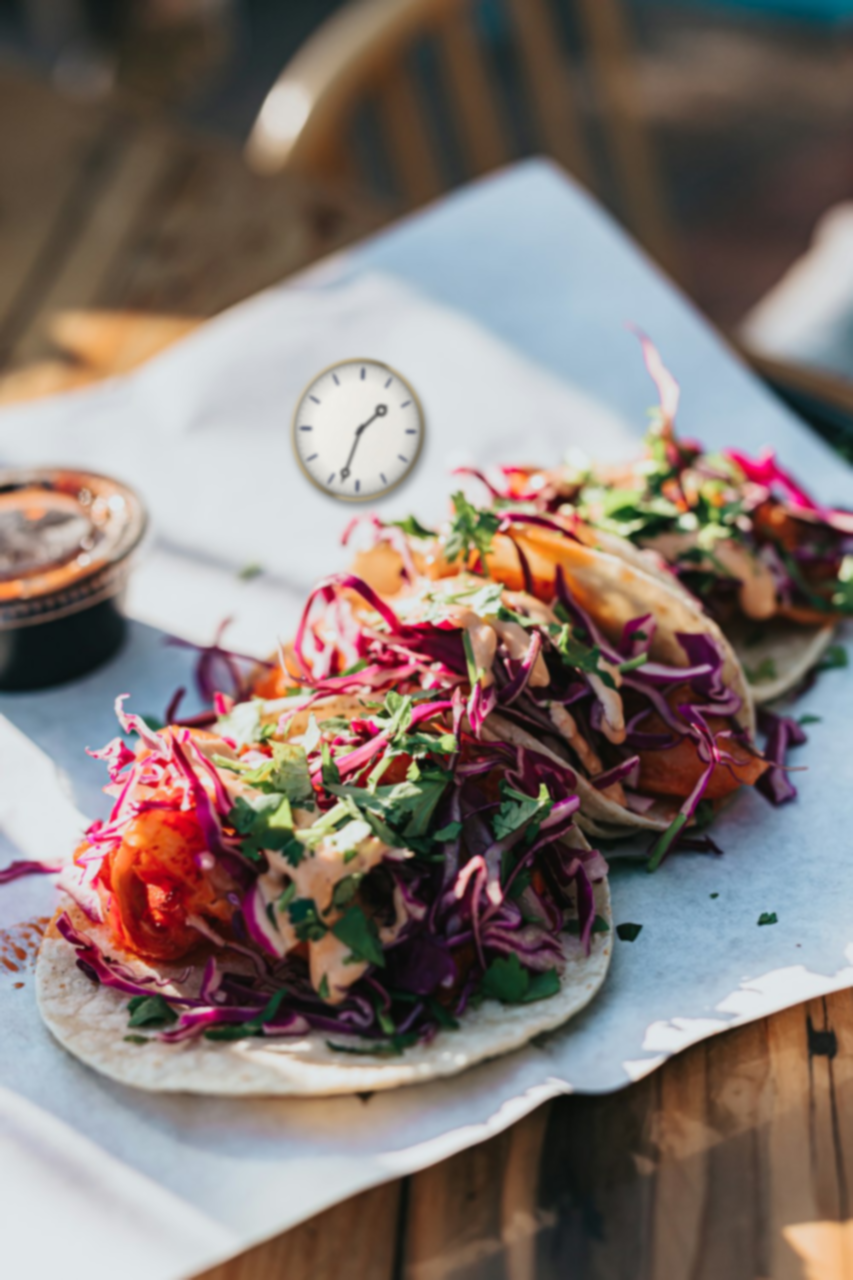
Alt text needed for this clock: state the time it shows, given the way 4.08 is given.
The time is 1.33
